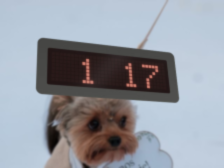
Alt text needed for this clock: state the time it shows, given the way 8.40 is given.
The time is 1.17
